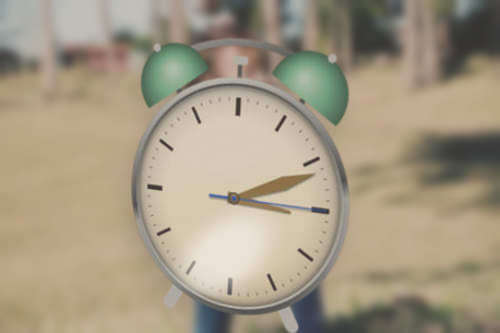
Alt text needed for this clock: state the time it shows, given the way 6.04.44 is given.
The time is 3.11.15
